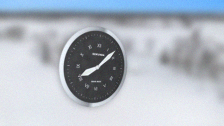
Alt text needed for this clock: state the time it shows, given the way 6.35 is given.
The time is 8.08
